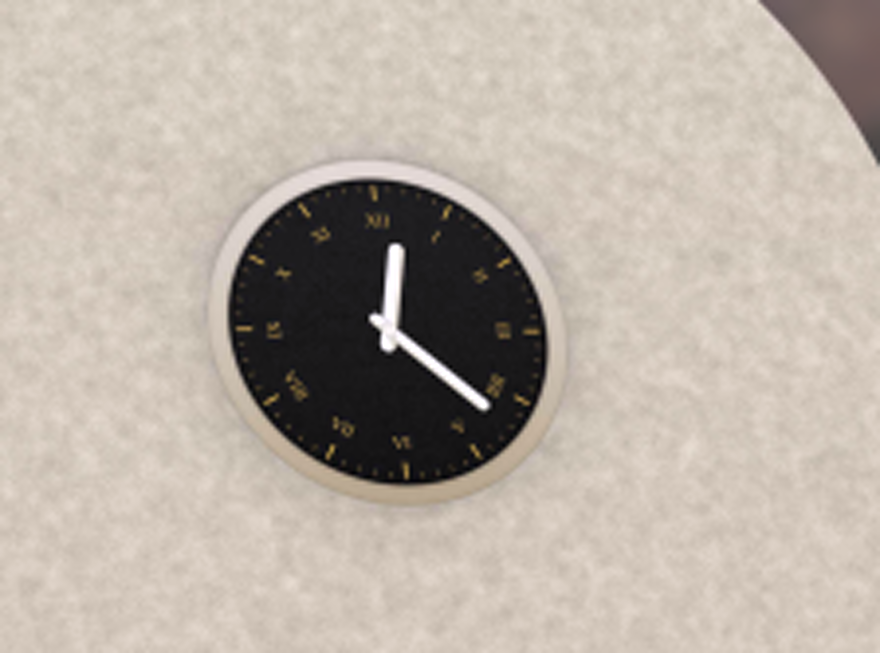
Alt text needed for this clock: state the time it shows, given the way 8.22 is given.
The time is 12.22
